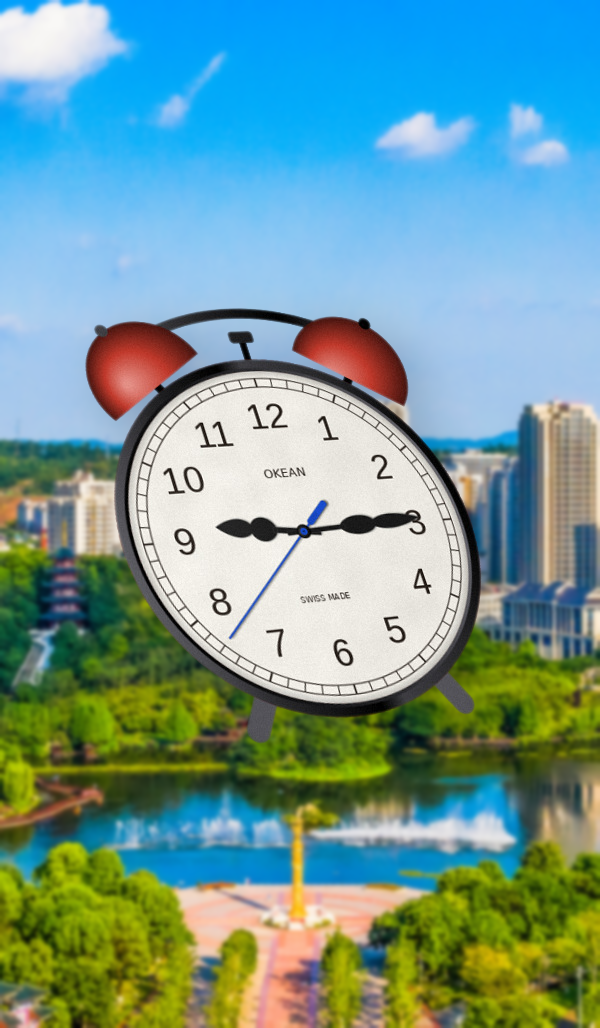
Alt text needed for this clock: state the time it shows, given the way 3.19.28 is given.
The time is 9.14.38
